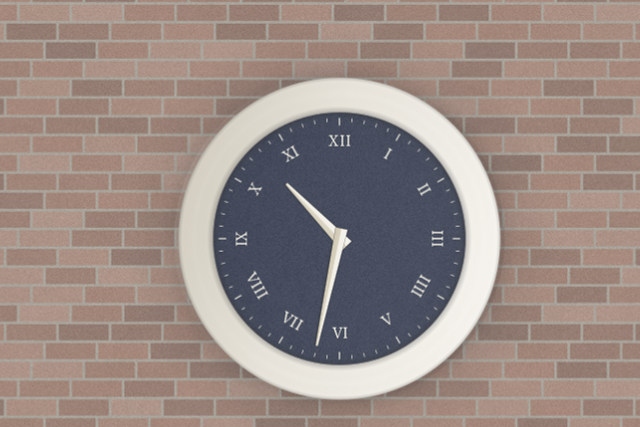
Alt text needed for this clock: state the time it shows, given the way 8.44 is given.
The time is 10.32
